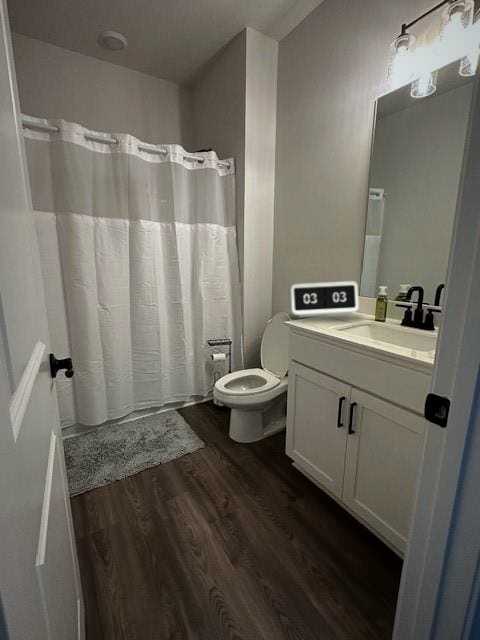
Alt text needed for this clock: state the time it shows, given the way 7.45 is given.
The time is 3.03
